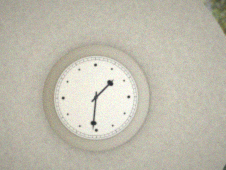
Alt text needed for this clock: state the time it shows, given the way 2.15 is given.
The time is 1.31
